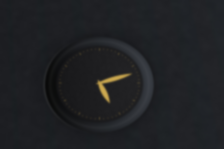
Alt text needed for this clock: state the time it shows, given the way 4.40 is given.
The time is 5.12
